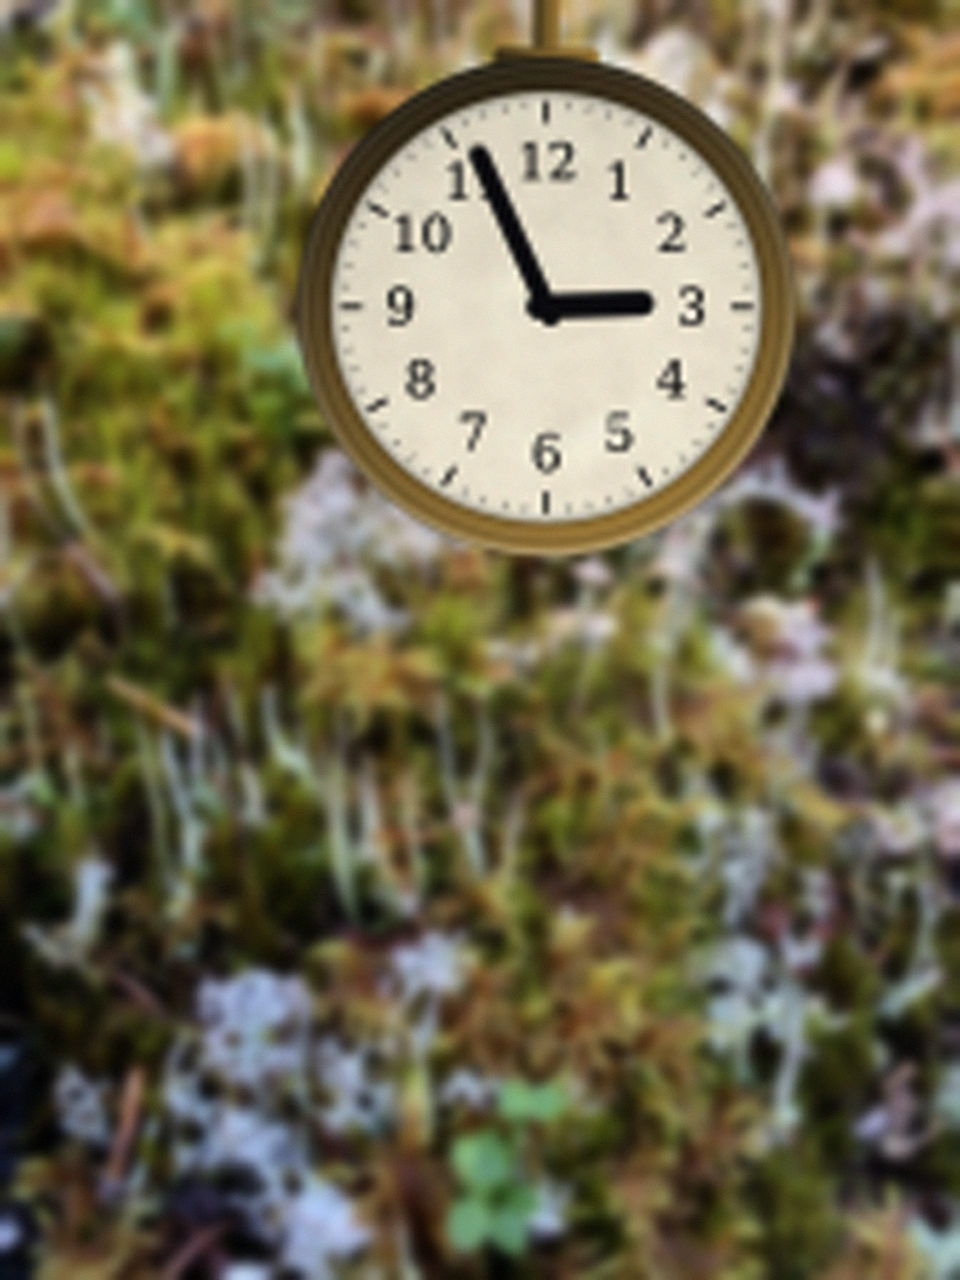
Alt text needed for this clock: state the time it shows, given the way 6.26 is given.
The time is 2.56
